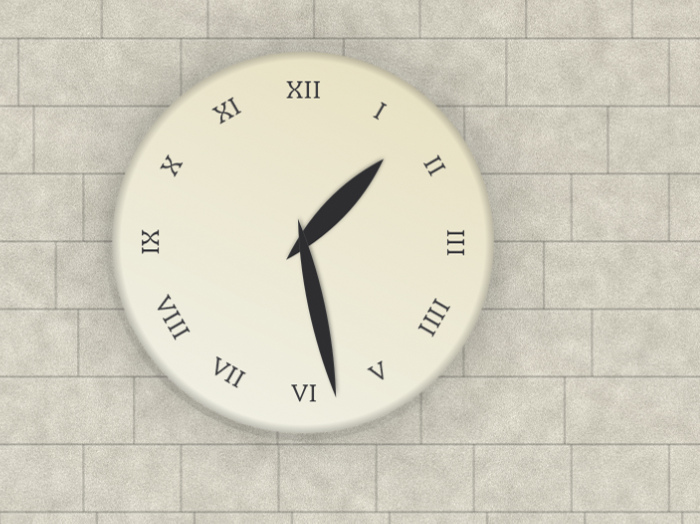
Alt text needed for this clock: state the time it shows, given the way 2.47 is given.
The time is 1.28
